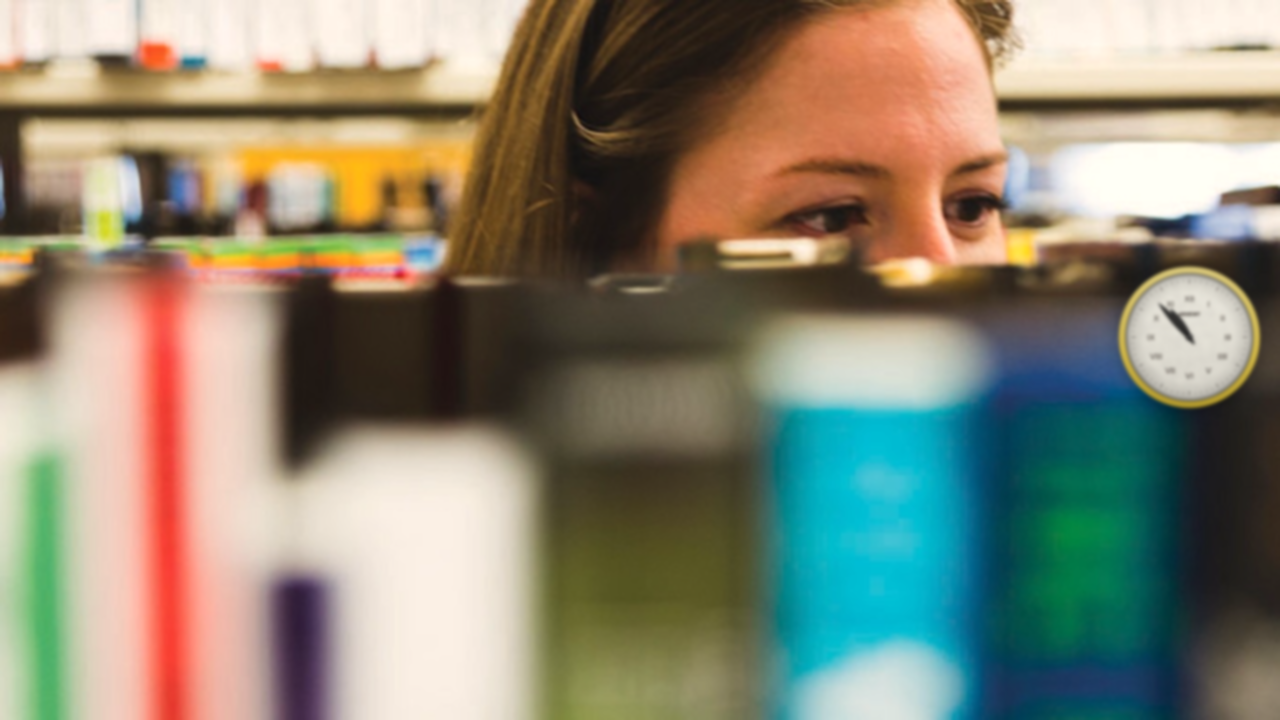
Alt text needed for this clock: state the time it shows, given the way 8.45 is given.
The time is 10.53
